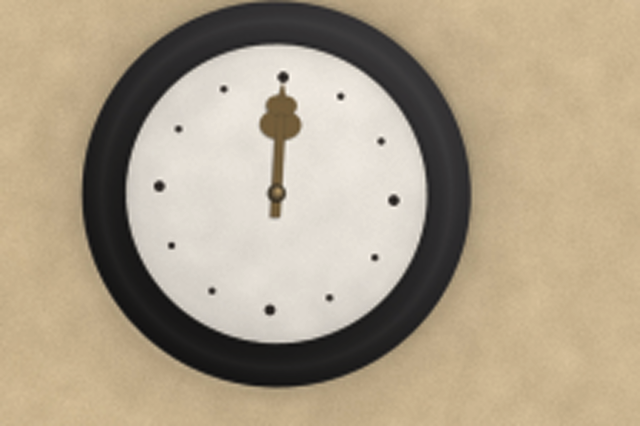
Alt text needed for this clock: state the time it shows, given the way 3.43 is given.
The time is 12.00
